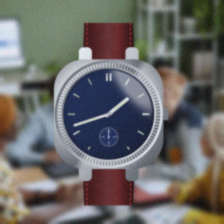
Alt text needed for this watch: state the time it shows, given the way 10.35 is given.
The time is 1.42
